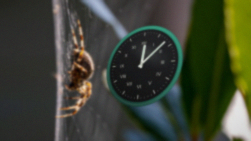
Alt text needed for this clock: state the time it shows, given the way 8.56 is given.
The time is 12.08
